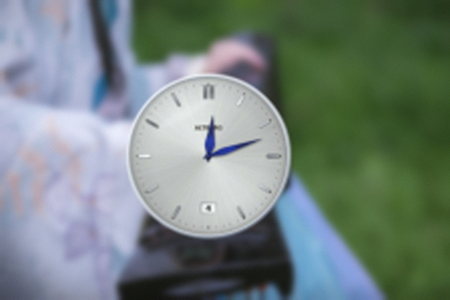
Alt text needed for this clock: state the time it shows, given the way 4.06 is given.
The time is 12.12
